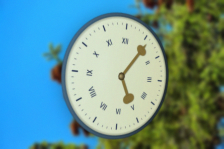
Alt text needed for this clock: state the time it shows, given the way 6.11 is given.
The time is 5.06
